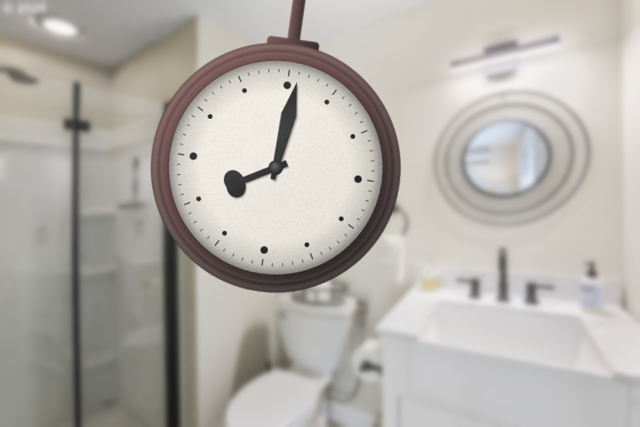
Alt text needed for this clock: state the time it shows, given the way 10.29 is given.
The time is 8.01
